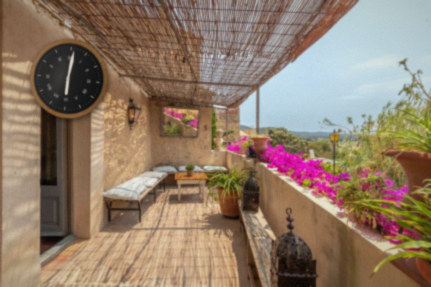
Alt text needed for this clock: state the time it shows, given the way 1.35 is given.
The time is 6.01
